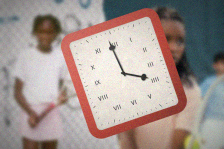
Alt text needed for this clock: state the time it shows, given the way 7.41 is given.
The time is 3.59
